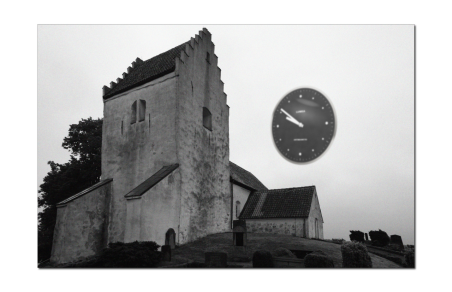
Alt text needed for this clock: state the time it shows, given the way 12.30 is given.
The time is 9.51
